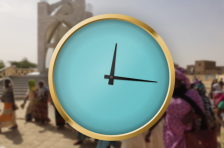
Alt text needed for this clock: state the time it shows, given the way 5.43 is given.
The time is 12.16
